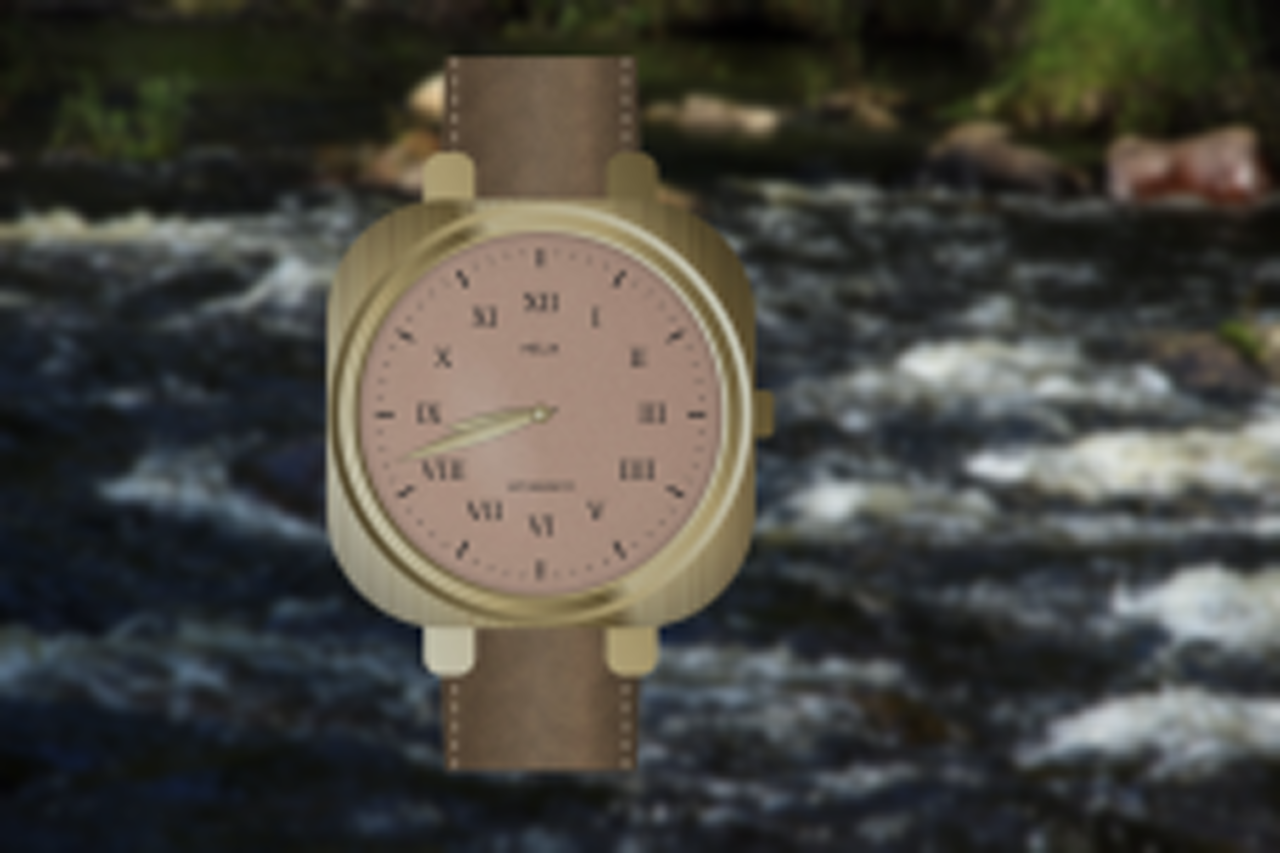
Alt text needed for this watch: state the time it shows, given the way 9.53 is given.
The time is 8.42
